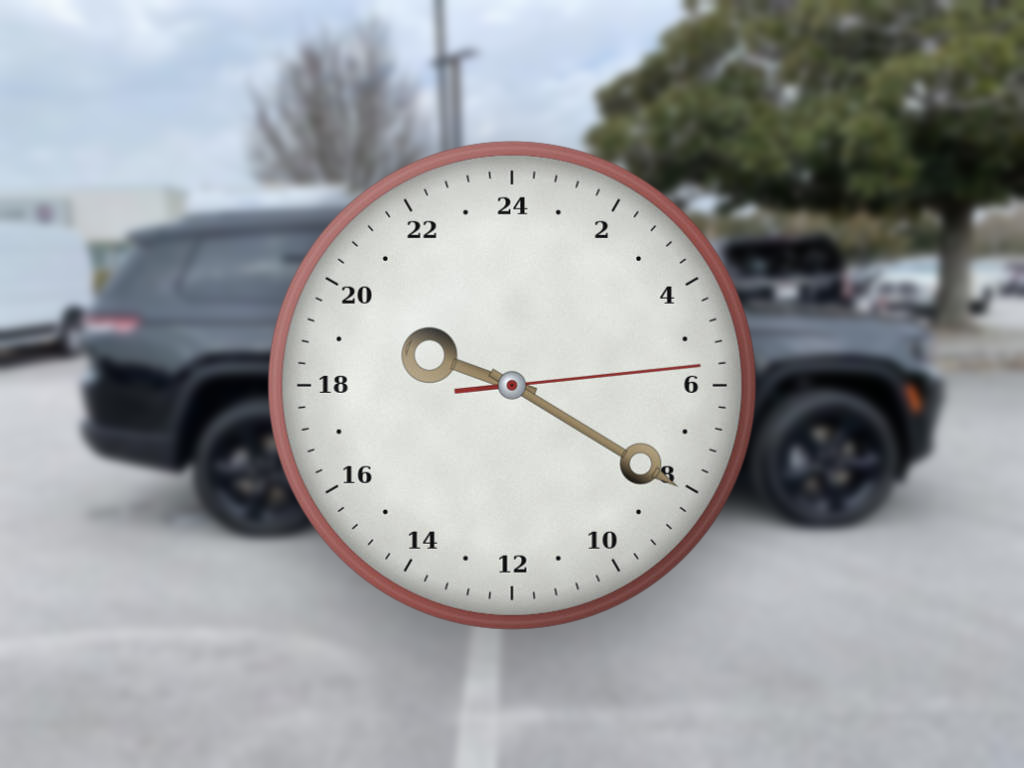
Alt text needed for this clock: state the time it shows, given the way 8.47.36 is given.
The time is 19.20.14
